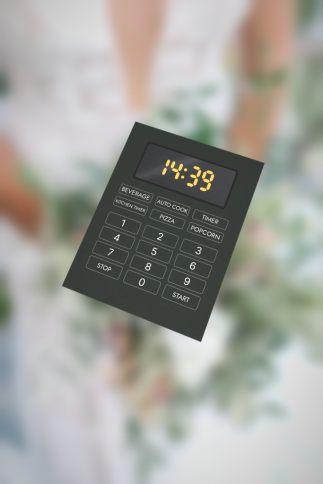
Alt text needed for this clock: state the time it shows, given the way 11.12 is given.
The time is 14.39
